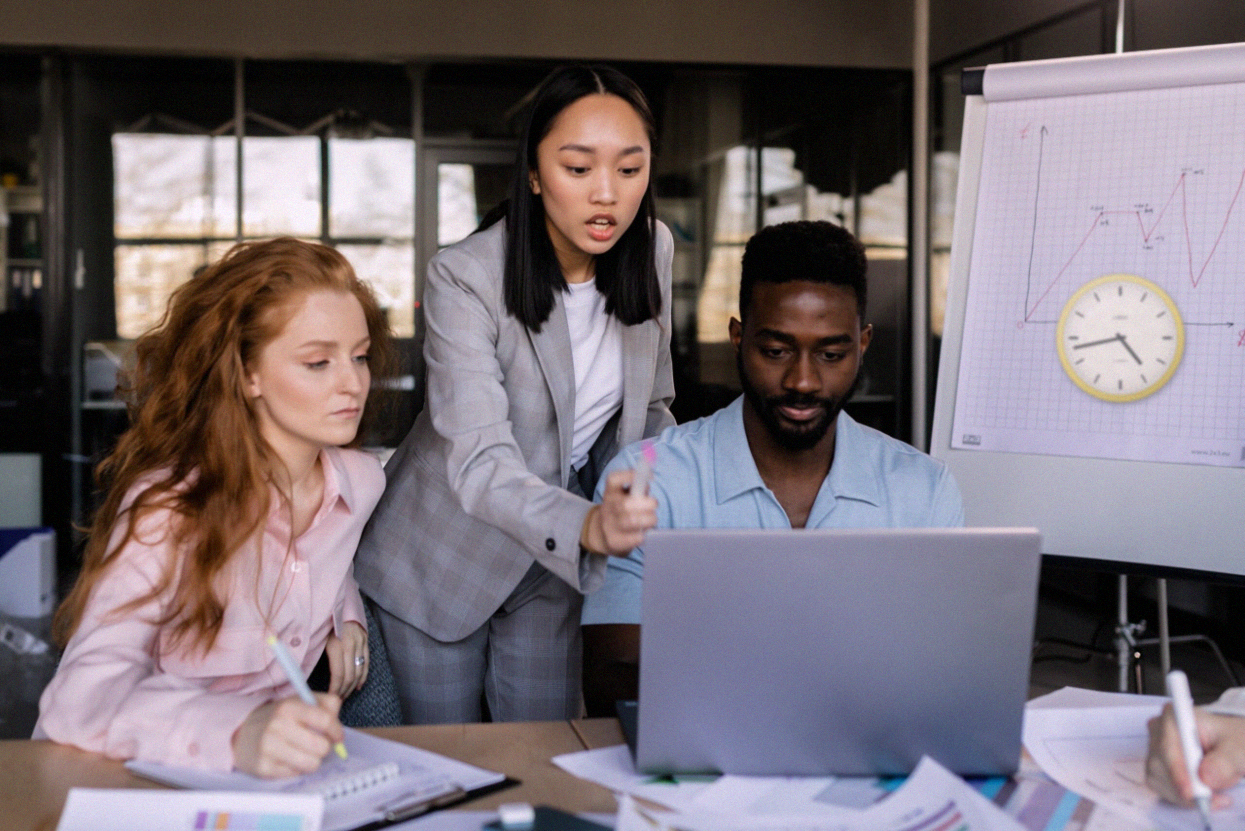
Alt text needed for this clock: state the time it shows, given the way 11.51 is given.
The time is 4.43
